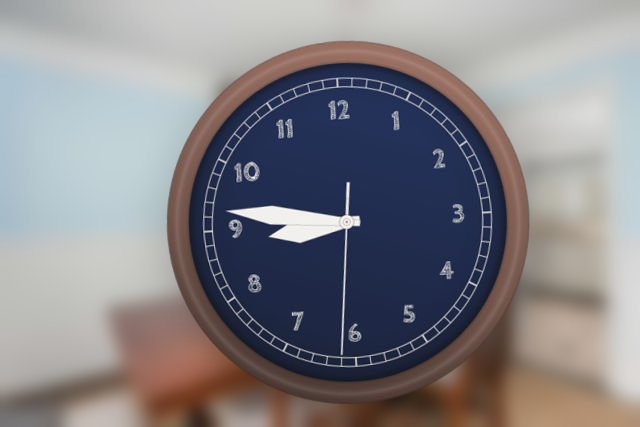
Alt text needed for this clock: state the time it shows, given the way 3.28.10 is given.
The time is 8.46.31
